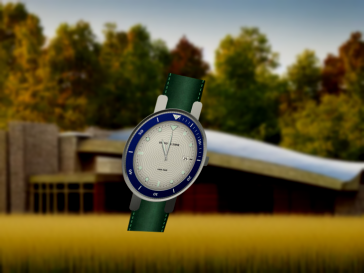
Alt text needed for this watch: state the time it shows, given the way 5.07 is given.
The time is 11.00
